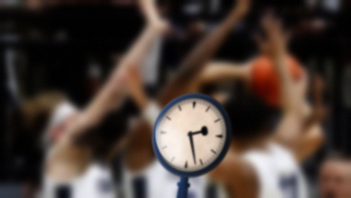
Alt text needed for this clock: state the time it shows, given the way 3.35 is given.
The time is 2.27
